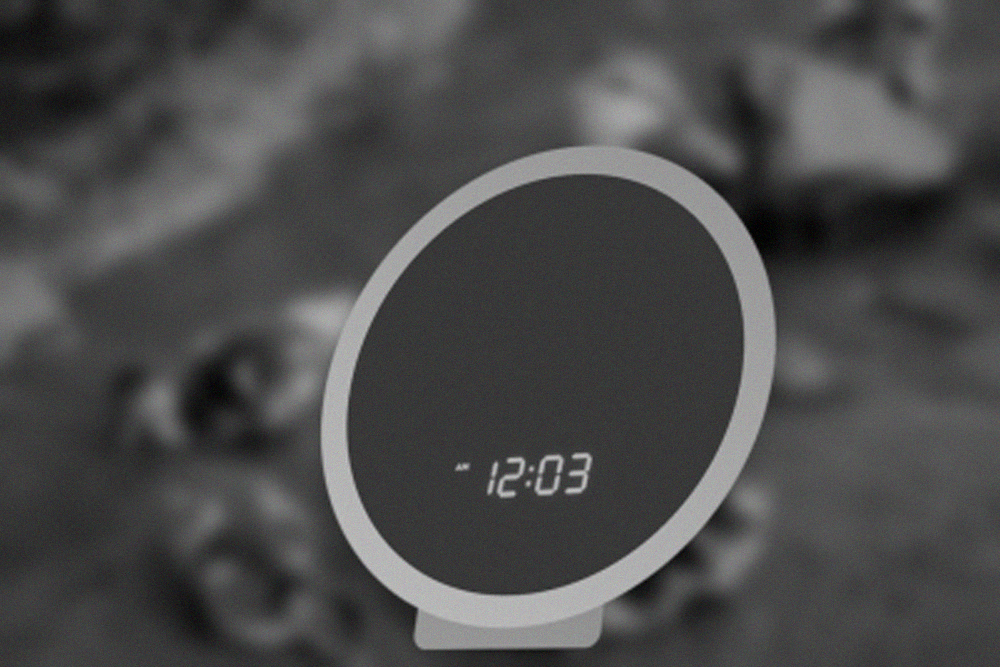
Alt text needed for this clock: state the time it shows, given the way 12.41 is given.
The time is 12.03
